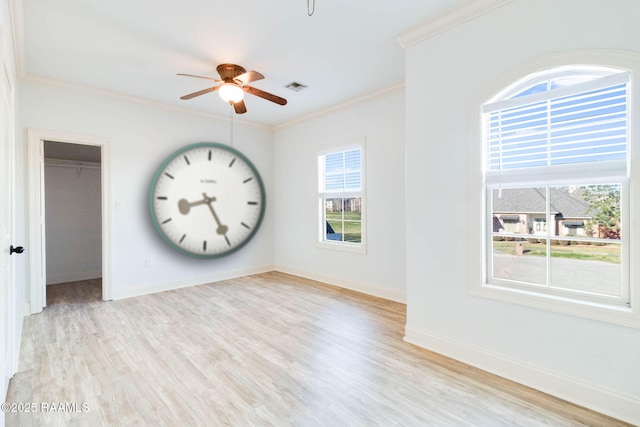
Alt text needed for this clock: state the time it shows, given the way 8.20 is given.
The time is 8.25
